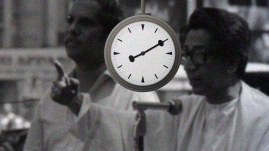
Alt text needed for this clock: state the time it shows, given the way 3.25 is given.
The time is 8.10
